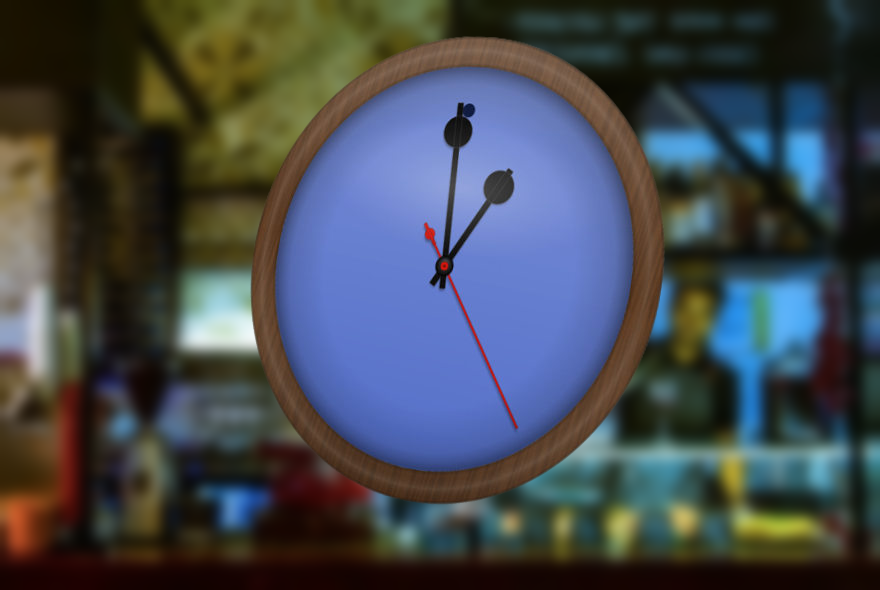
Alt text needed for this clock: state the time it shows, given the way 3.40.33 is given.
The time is 12.59.24
